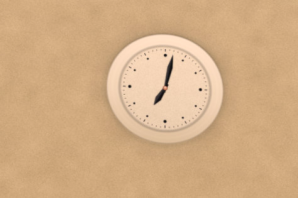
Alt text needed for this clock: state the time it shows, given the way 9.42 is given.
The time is 7.02
